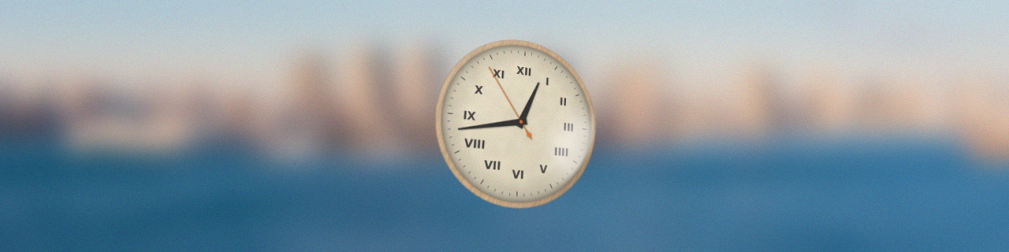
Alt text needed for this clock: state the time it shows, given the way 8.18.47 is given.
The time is 12.42.54
